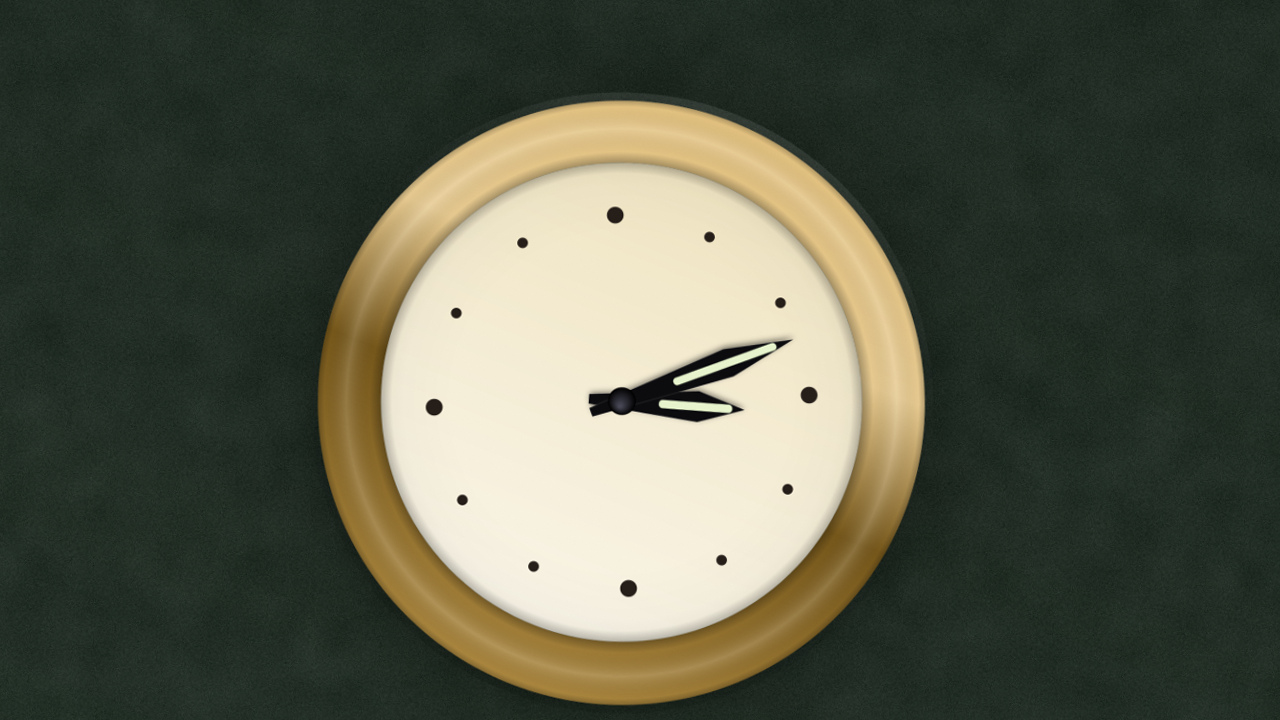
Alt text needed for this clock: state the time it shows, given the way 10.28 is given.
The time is 3.12
